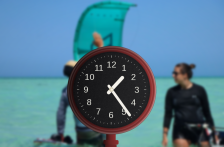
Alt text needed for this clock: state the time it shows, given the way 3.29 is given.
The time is 1.24
